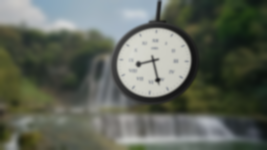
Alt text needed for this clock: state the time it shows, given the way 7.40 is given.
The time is 8.27
